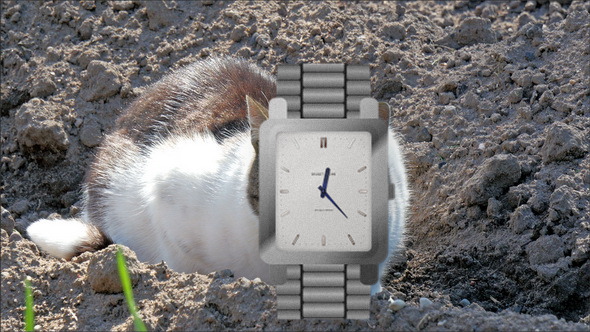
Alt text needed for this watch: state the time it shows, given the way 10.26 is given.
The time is 12.23
